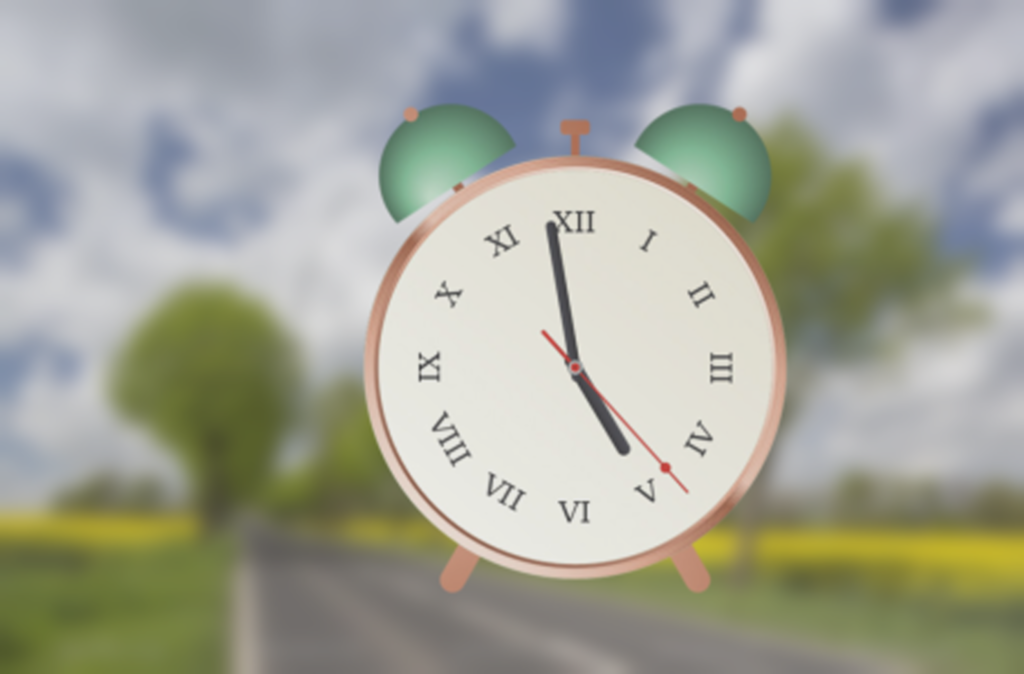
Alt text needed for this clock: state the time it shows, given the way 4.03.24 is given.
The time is 4.58.23
